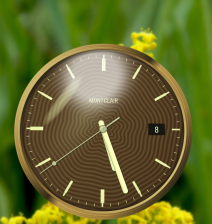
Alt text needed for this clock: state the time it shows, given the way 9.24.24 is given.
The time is 5.26.39
